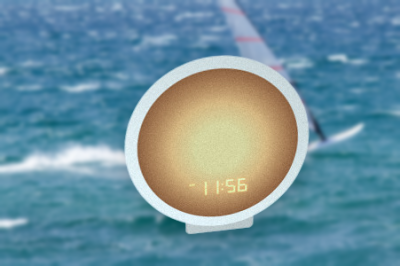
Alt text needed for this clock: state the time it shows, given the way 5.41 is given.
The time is 11.56
